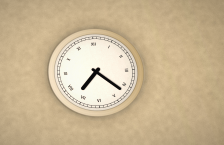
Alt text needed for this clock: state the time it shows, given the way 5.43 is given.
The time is 7.22
